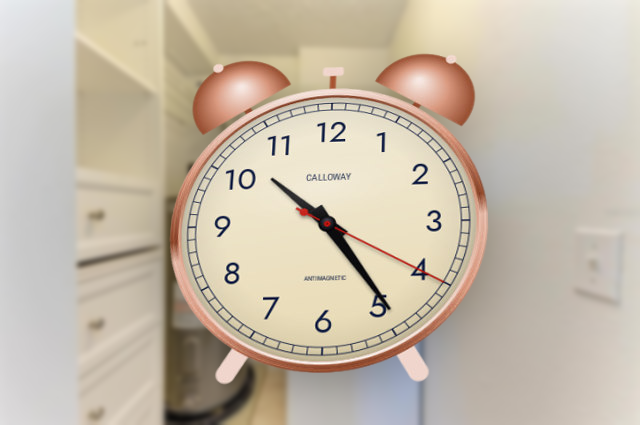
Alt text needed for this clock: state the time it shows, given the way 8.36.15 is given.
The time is 10.24.20
